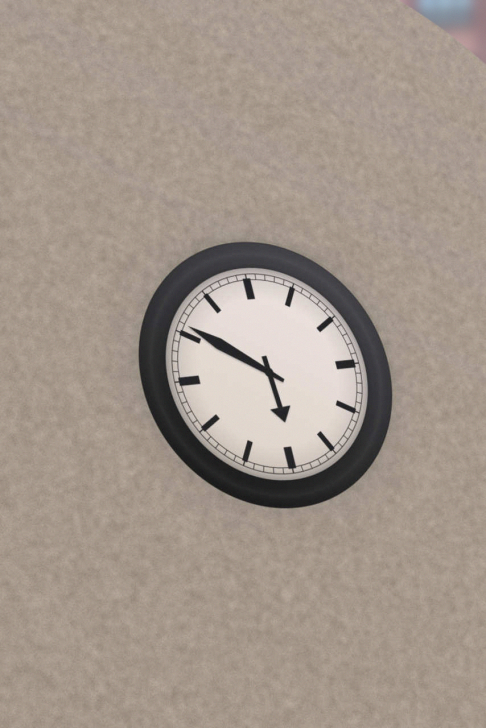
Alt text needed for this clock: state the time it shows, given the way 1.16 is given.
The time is 5.51
